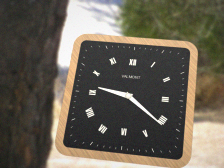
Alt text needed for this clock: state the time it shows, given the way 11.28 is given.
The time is 9.21
